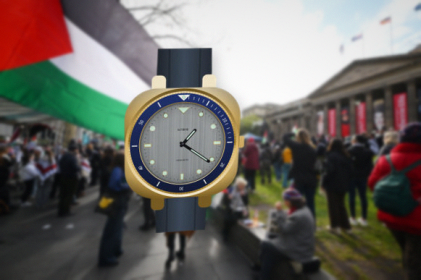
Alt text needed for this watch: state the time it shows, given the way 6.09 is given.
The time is 1.21
